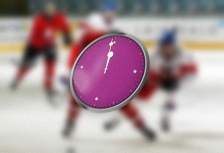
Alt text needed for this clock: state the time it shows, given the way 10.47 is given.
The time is 11.59
